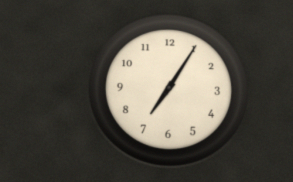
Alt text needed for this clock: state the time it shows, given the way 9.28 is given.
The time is 7.05
